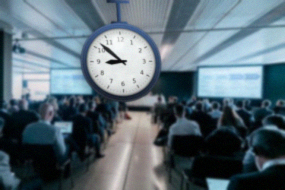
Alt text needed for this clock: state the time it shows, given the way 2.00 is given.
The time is 8.52
